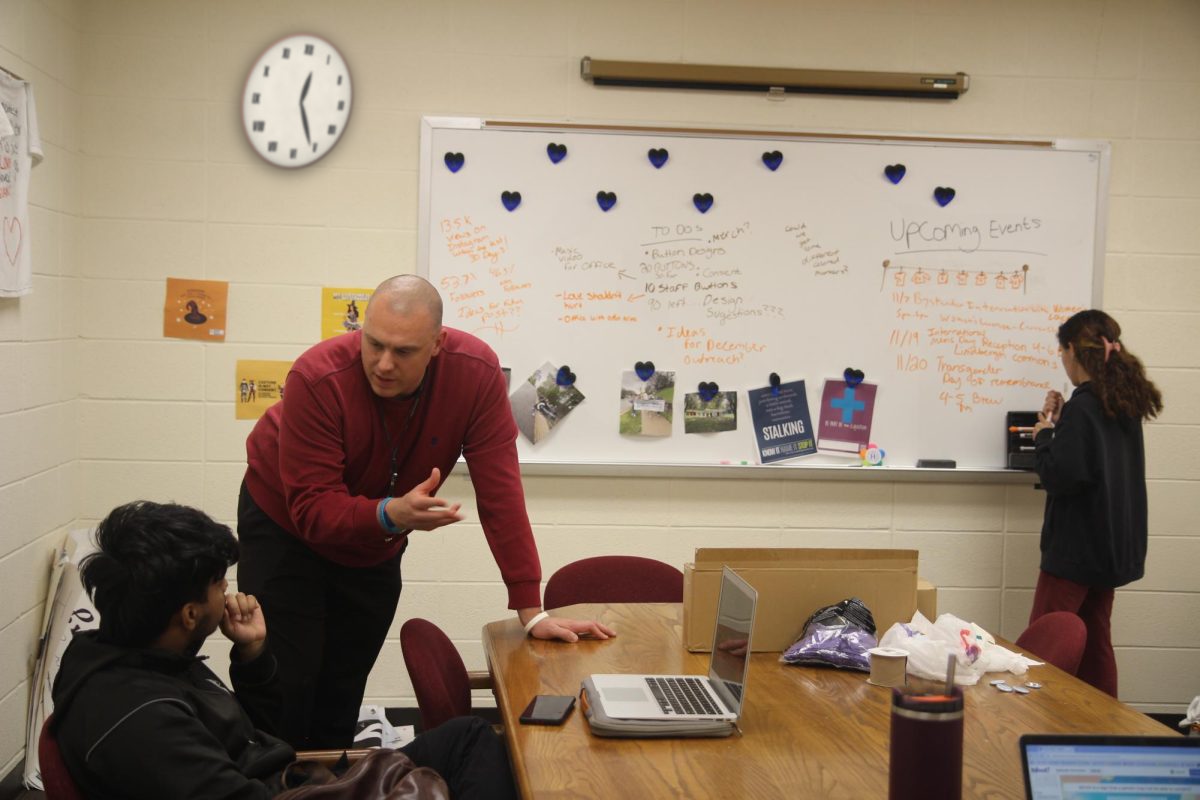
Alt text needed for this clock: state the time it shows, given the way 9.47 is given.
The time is 12.26
